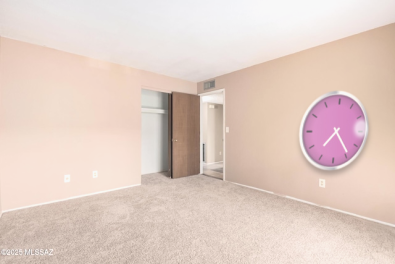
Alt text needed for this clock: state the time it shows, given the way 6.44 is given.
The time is 7.24
